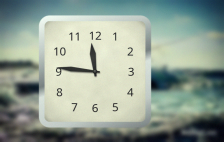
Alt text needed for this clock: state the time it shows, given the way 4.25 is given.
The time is 11.46
